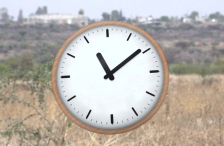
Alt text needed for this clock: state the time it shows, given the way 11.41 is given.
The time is 11.09
